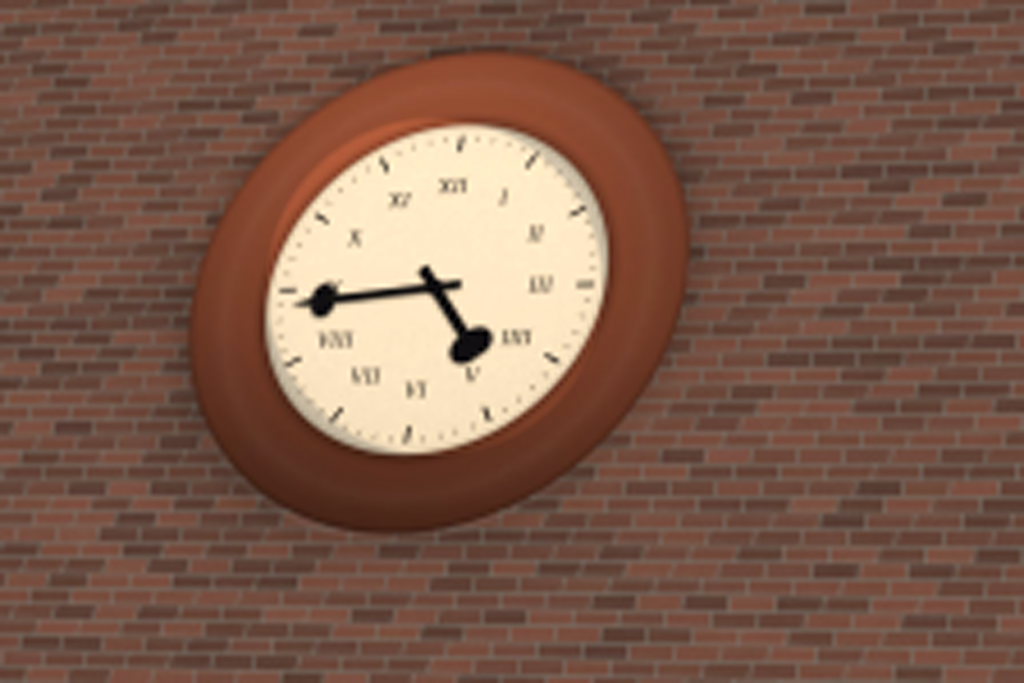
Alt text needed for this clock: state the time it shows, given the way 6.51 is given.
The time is 4.44
